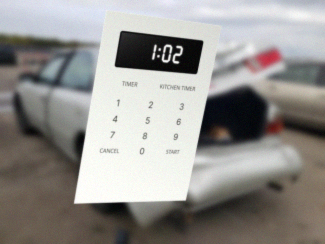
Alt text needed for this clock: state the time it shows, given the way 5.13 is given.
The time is 1.02
